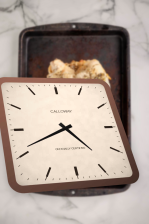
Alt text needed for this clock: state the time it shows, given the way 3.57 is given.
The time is 4.41
